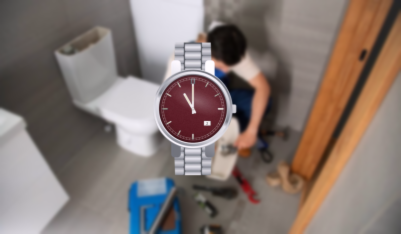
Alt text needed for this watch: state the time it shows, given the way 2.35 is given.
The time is 11.00
